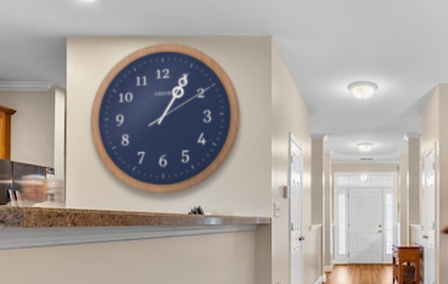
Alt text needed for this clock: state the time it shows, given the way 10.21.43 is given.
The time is 1.05.10
